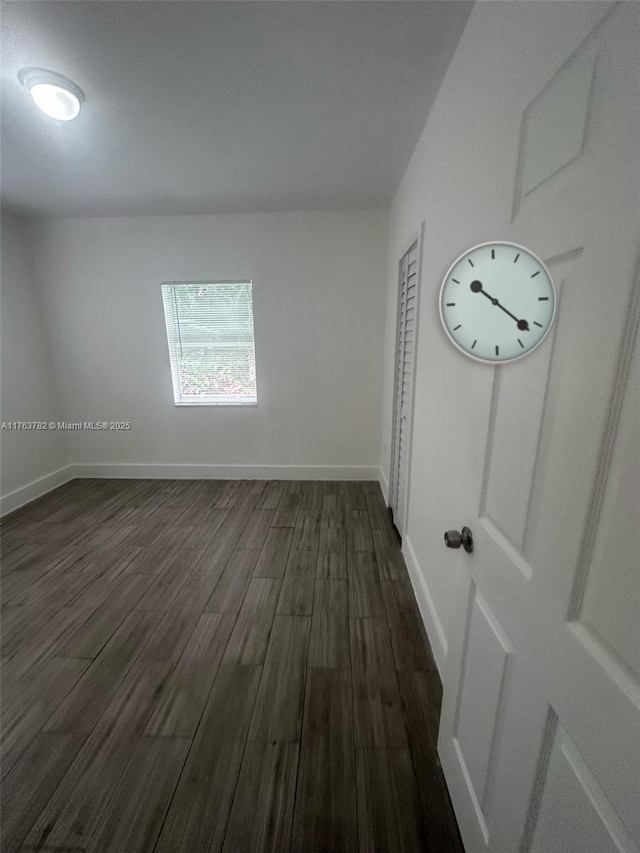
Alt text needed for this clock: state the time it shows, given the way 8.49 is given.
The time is 10.22
